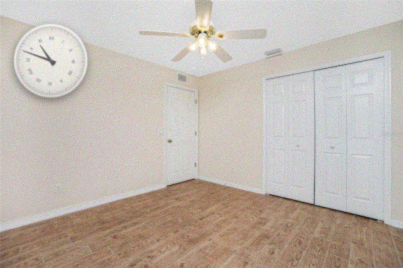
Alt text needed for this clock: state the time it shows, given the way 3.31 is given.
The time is 10.48
